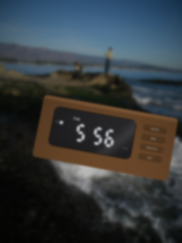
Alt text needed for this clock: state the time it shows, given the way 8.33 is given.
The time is 5.56
